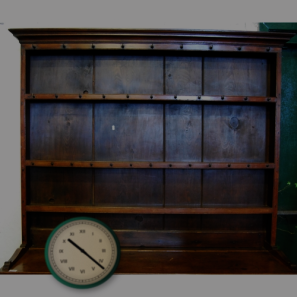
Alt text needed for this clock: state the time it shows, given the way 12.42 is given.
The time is 10.22
